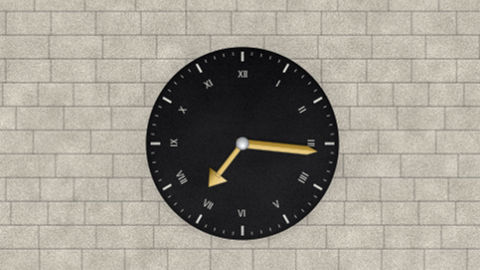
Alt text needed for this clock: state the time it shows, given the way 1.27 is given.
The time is 7.16
